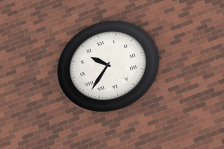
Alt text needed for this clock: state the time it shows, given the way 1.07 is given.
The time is 10.38
